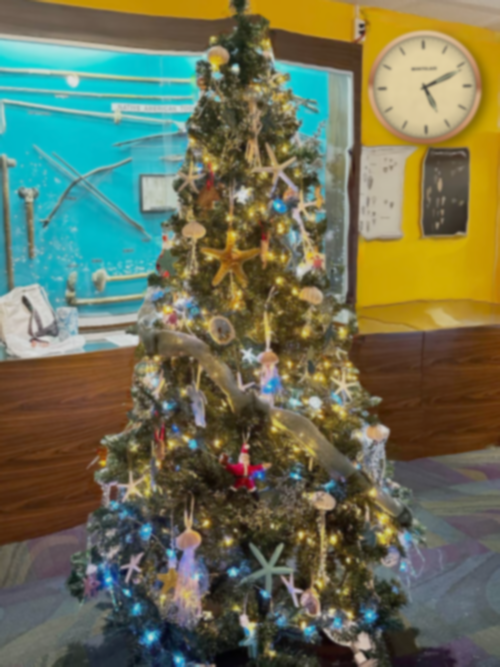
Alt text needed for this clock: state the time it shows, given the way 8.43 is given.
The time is 5.11
